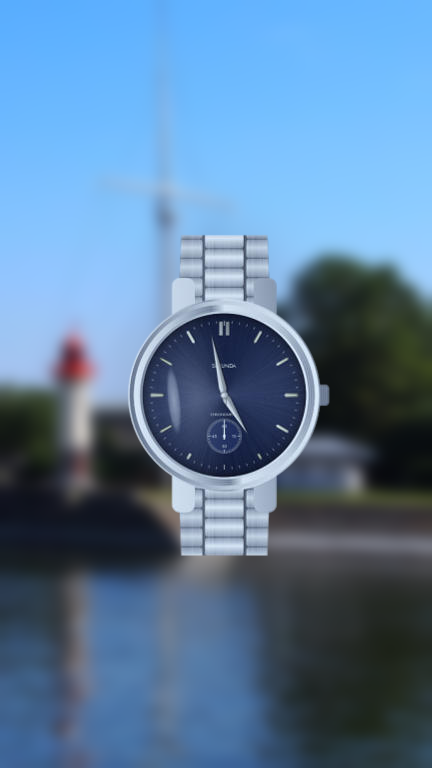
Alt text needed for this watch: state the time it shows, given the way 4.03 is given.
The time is 4.58
